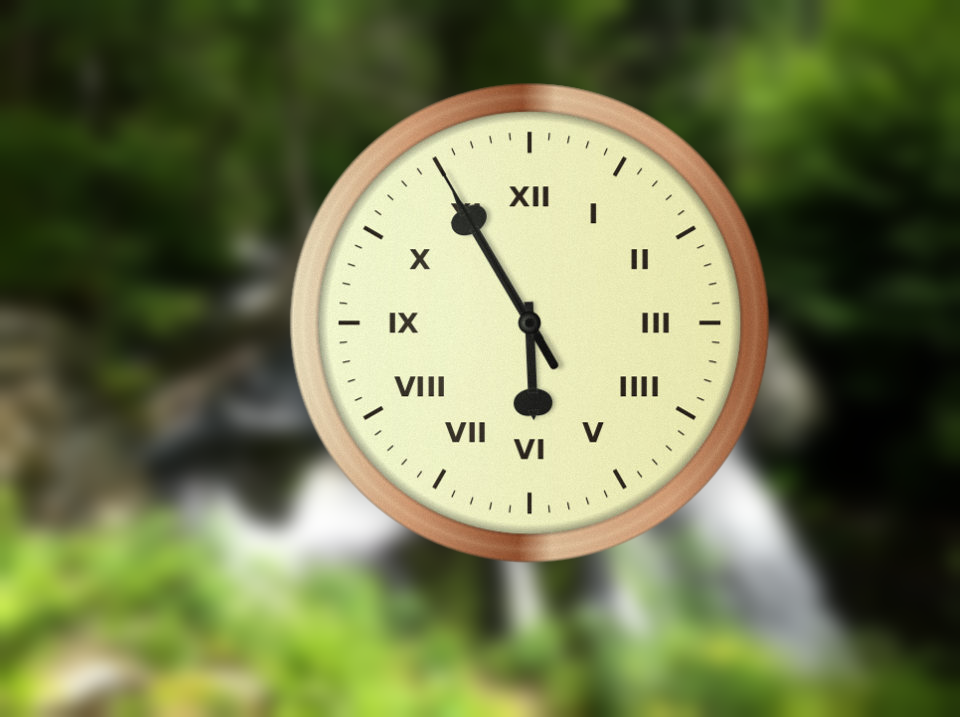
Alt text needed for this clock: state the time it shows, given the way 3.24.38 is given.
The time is 5.54.55
